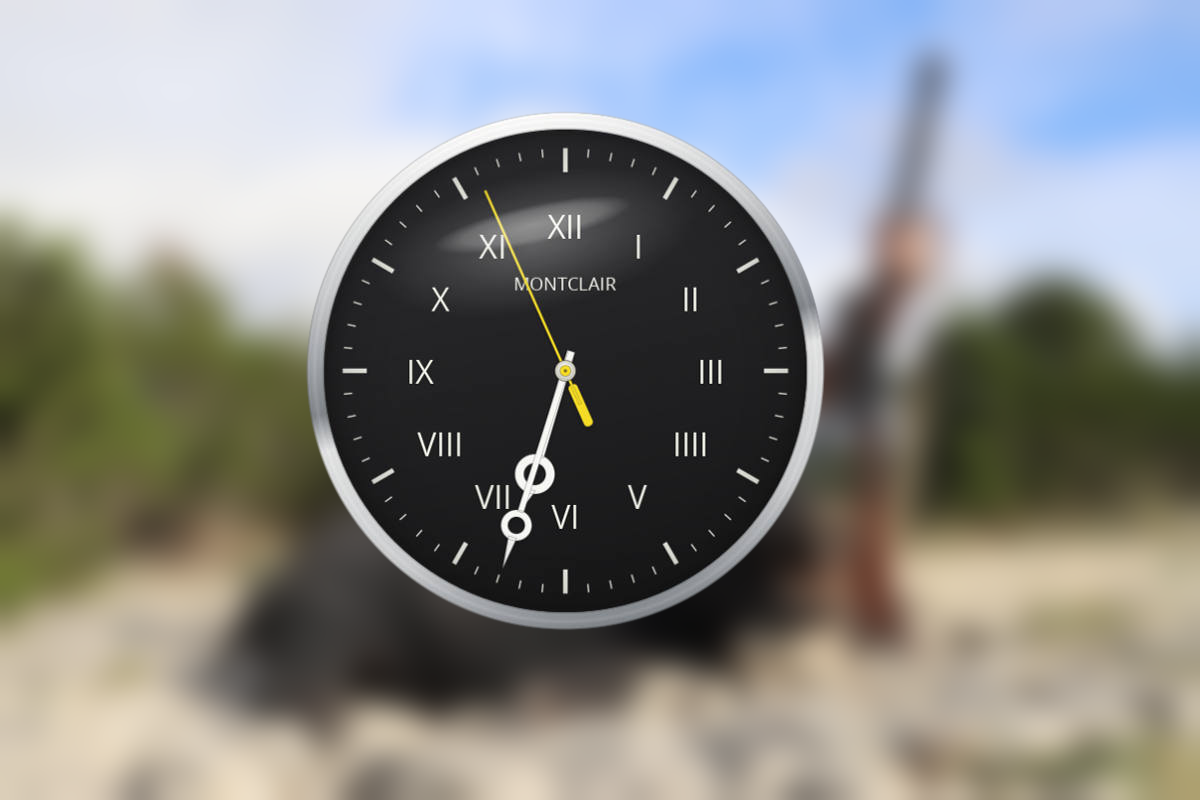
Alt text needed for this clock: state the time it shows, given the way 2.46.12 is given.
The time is 6.32.56
